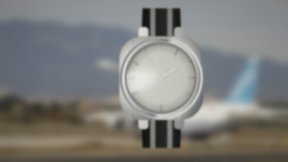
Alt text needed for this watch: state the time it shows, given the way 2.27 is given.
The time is 1.54
